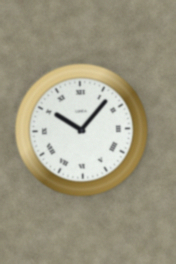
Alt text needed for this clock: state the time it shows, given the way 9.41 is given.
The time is 10.07
